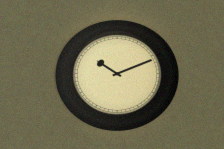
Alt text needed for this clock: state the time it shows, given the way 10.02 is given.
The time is 10.11
